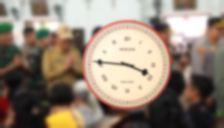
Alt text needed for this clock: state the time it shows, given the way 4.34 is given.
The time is 3.46
